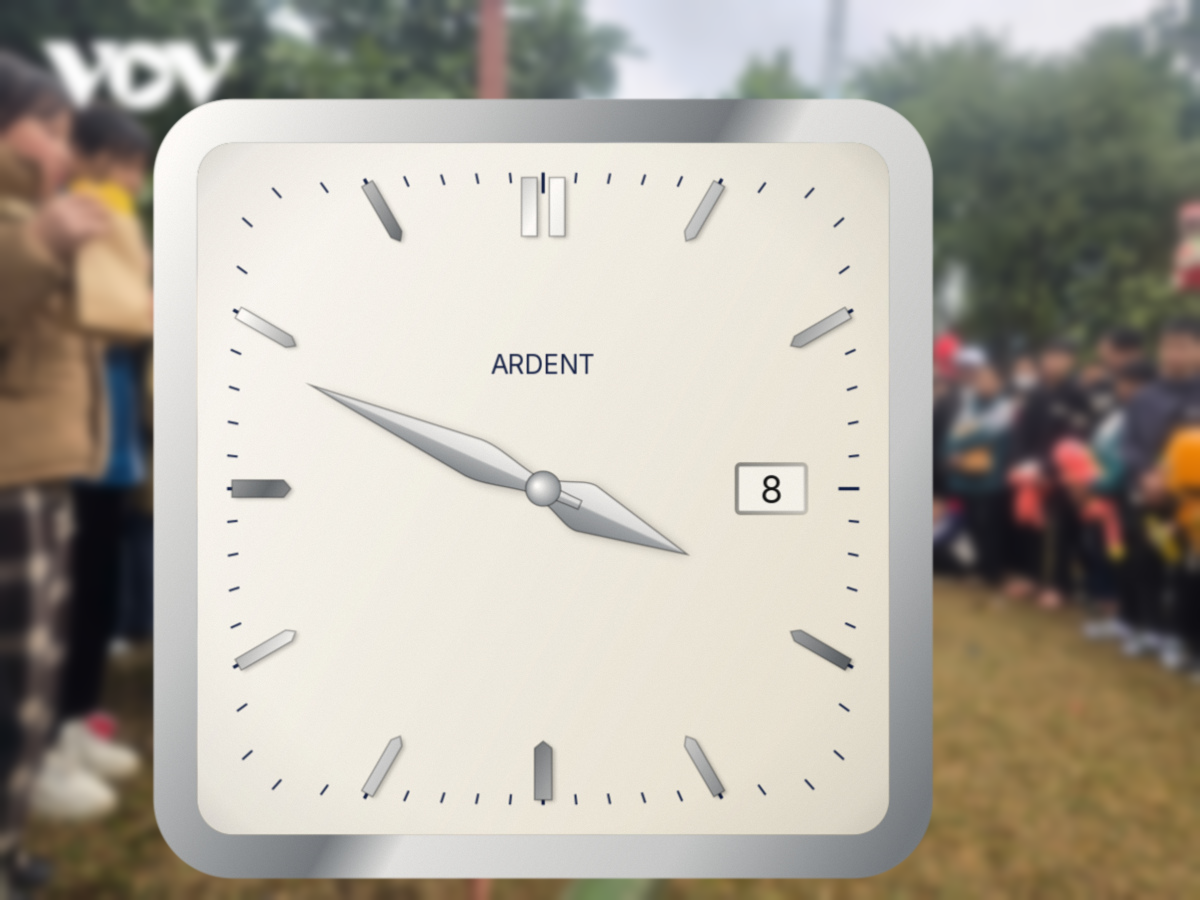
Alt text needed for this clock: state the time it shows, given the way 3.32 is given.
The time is 3.49
